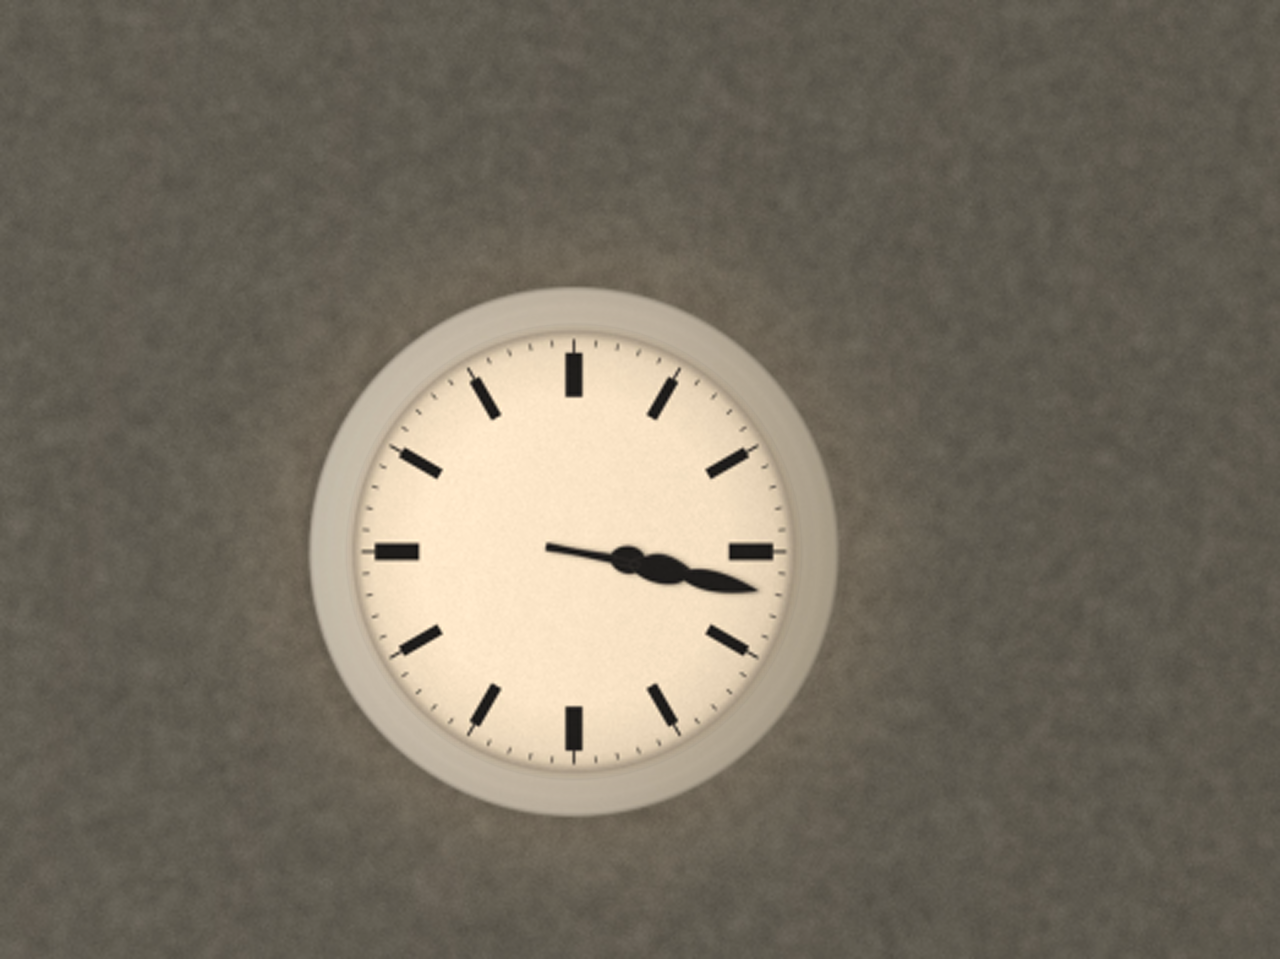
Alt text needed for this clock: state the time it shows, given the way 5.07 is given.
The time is 3.17
